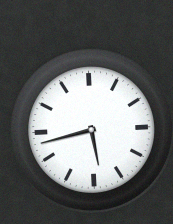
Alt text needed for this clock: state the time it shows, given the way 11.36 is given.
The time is 5.43
